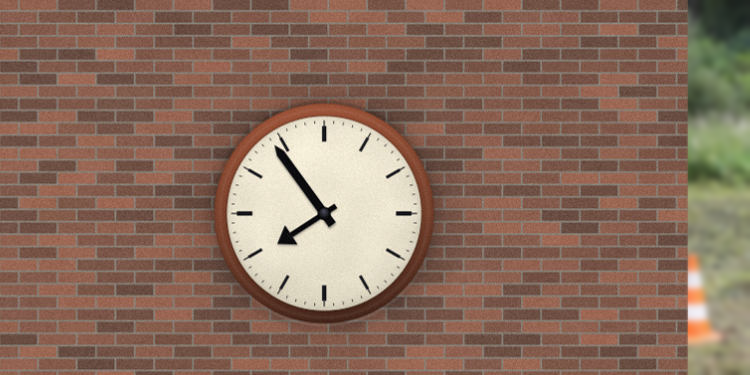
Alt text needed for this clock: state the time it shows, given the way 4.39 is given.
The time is 7.54
